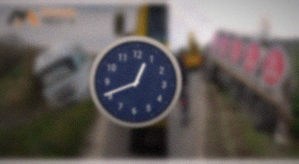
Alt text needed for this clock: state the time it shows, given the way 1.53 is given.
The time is 12.41
